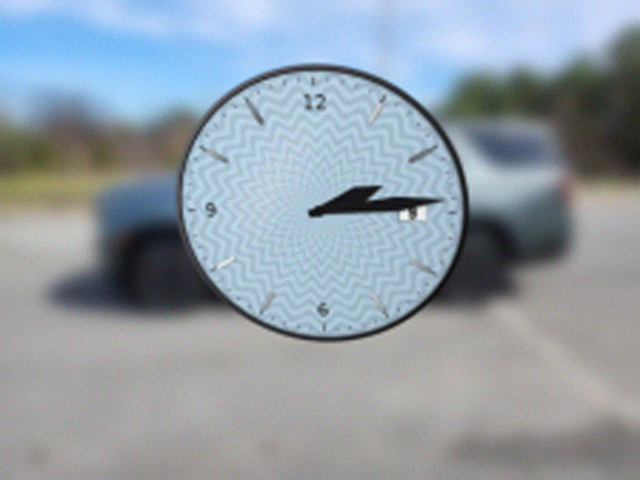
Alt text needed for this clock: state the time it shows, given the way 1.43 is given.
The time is 2.14
